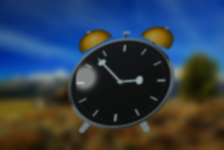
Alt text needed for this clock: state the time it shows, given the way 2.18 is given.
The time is 2.53
